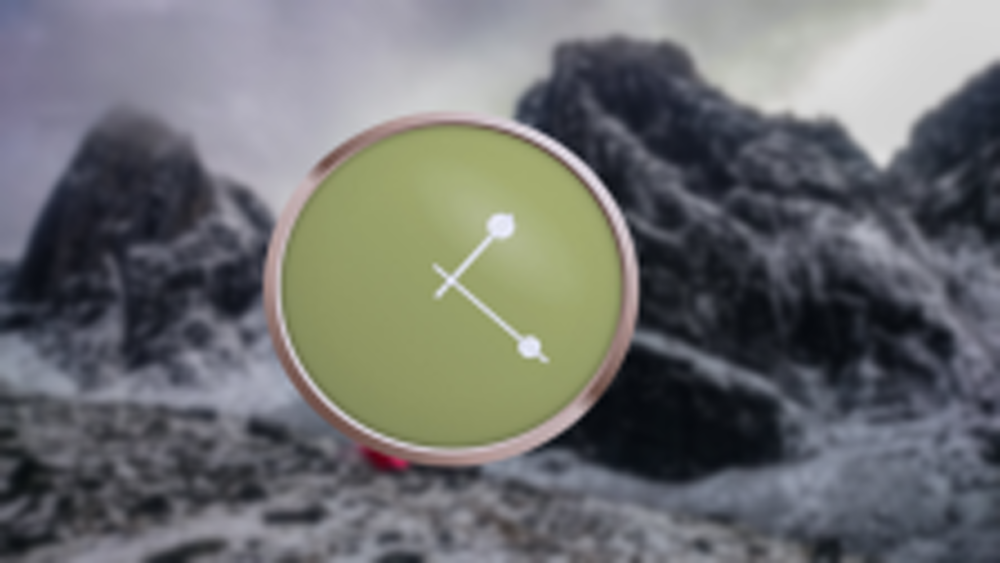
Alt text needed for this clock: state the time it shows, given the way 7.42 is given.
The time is 1.22
